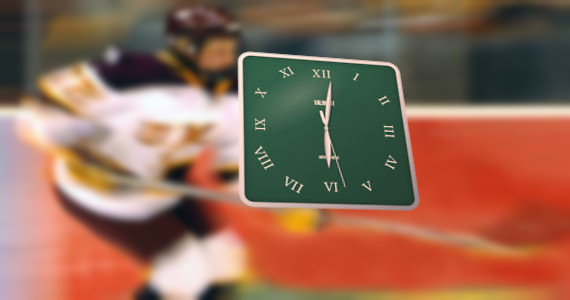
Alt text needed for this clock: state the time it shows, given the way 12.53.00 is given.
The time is 6.01.28
